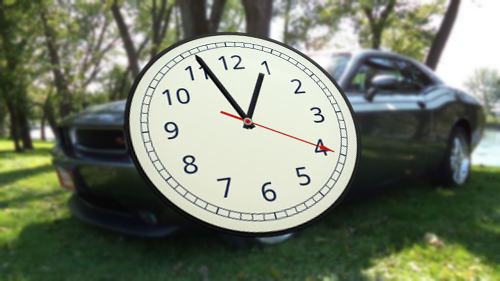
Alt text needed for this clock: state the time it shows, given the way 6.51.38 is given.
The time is 12.56.20
